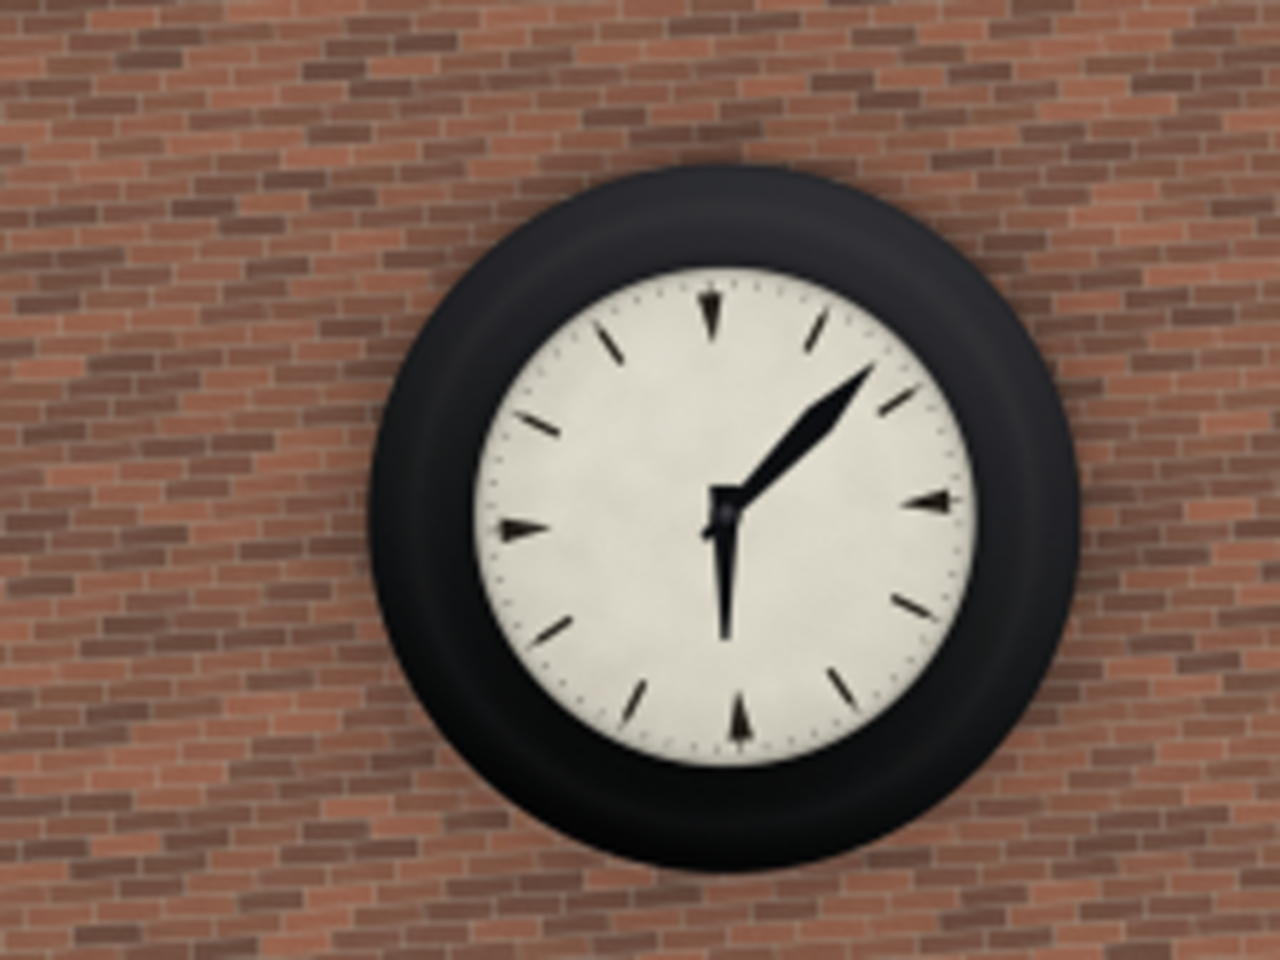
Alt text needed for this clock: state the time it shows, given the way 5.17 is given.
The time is 6.08
